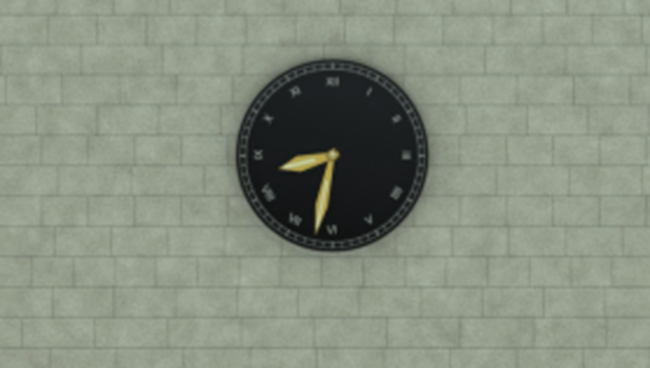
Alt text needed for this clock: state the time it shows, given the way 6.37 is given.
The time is 8.32
